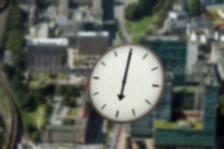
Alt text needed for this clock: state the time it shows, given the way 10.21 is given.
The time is 6.00
